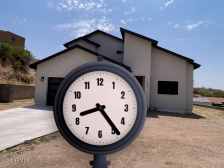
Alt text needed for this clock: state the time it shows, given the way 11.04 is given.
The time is 8.24
